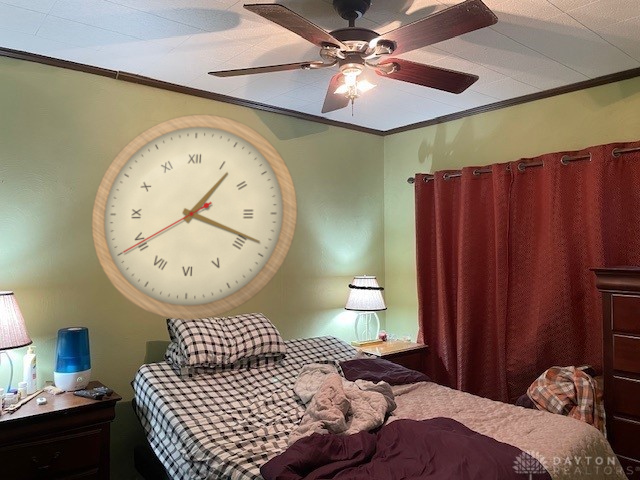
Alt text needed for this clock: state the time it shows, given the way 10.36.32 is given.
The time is 1.18.40
